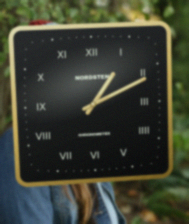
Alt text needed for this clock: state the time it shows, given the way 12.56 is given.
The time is 1.11
